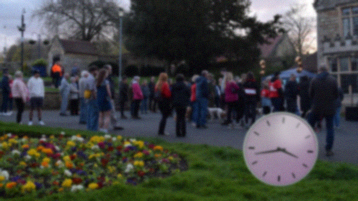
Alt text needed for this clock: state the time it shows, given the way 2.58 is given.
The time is 3.43
